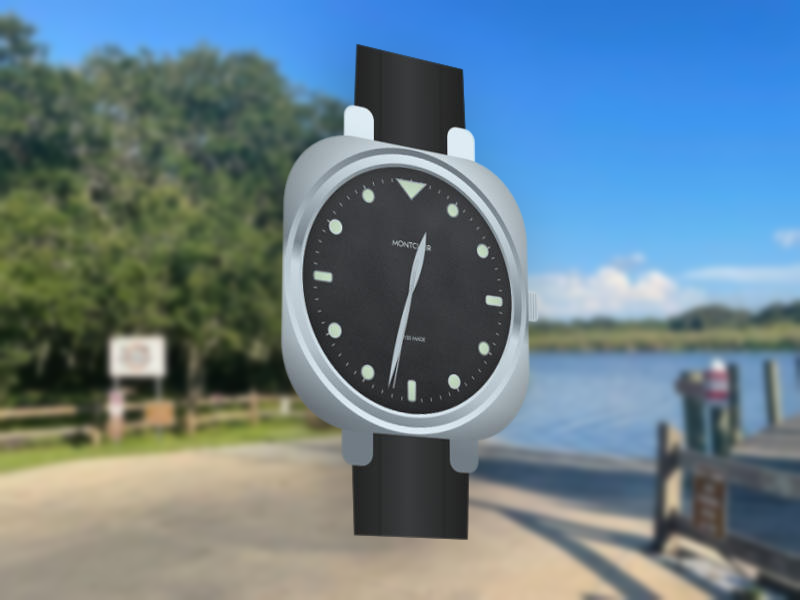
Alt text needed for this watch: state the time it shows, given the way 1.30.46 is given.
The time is 12.32.32
